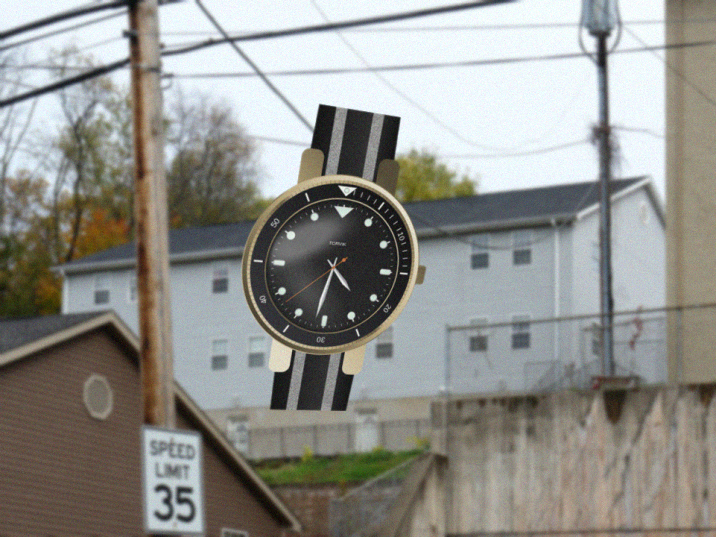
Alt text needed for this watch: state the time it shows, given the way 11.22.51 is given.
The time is 4.31.38
